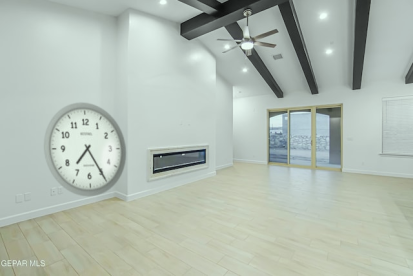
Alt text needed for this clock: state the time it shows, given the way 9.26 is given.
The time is 7.25
